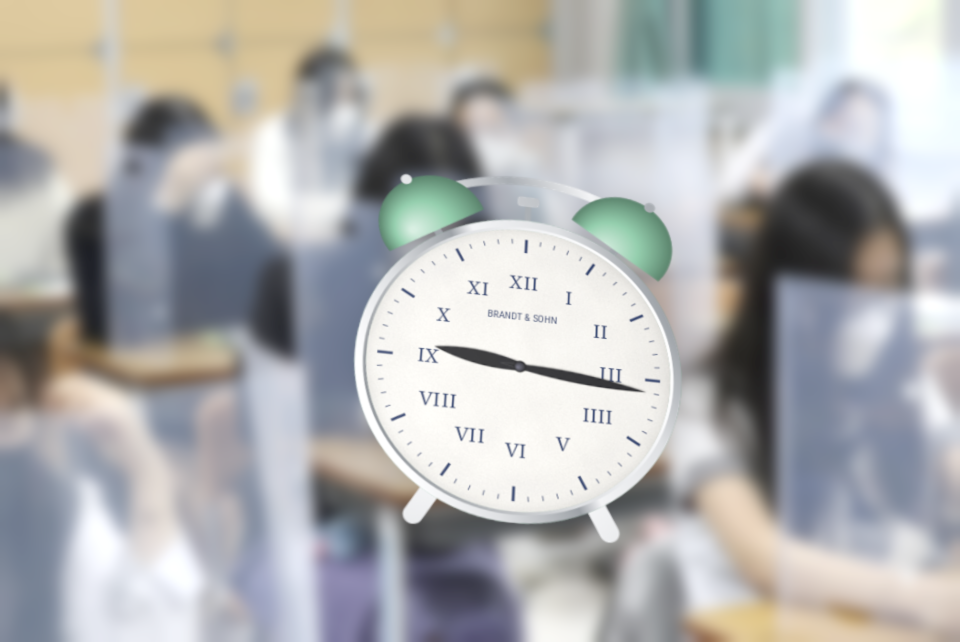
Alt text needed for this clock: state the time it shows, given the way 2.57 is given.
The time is 9.16
